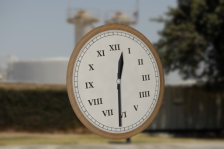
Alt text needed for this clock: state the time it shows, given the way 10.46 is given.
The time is 12.31
